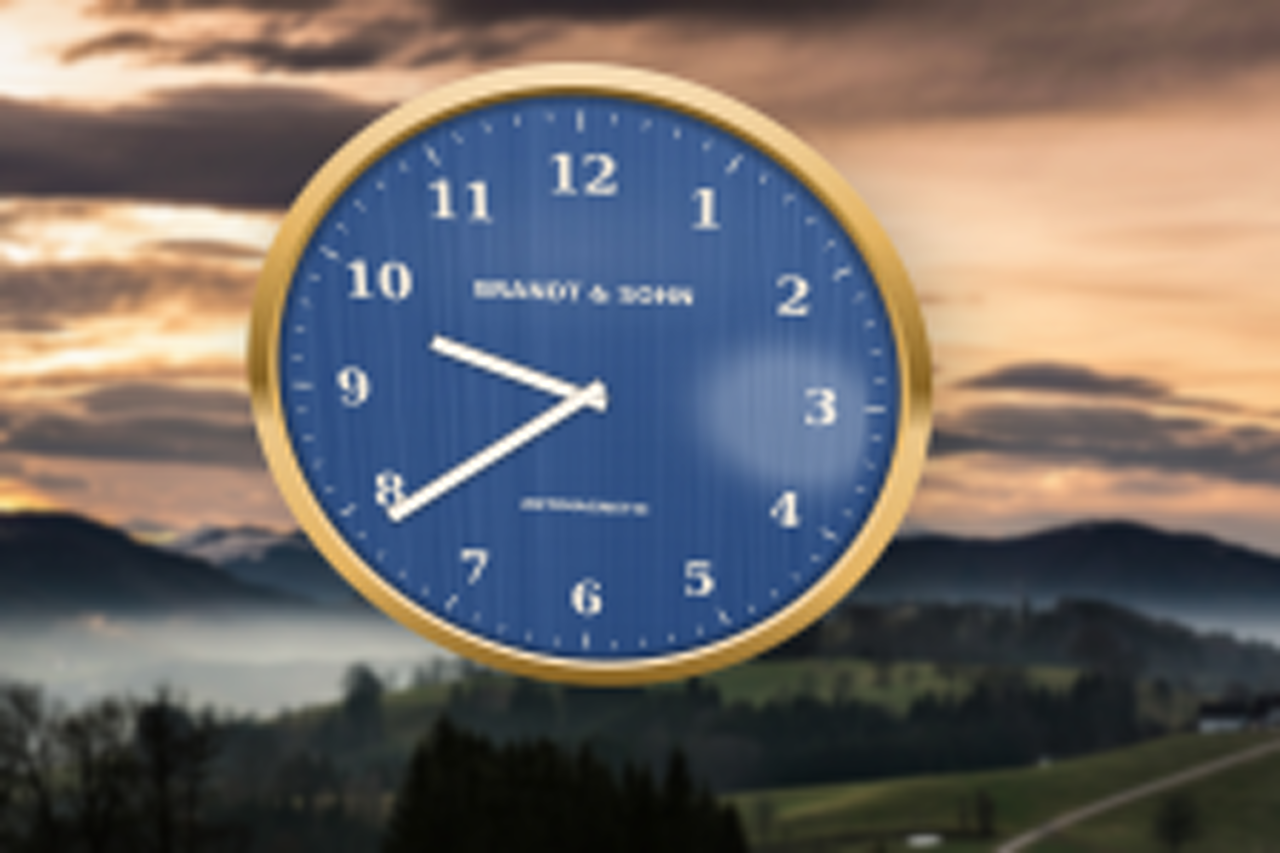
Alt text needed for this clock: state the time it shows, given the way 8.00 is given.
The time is 9.39
